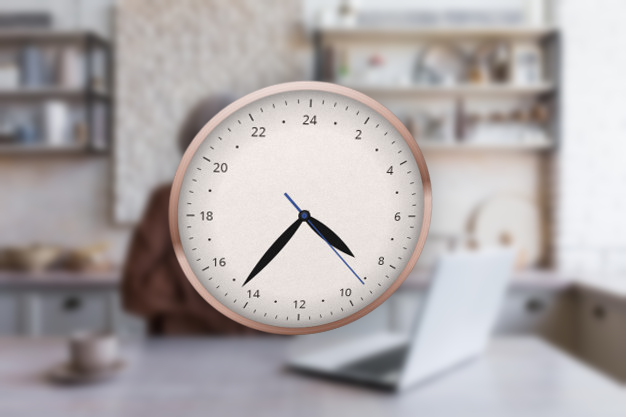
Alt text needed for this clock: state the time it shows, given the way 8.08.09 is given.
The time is 8.36.23
